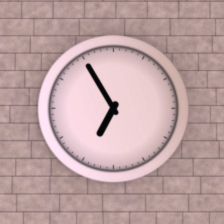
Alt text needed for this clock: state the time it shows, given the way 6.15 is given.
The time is 6.55
